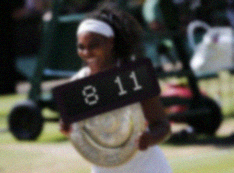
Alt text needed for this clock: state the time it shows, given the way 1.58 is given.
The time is 8.11
